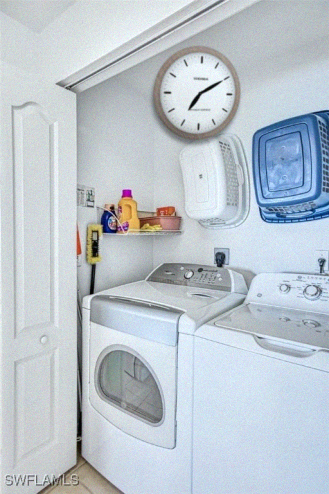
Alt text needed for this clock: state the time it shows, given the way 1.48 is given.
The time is 7.10
